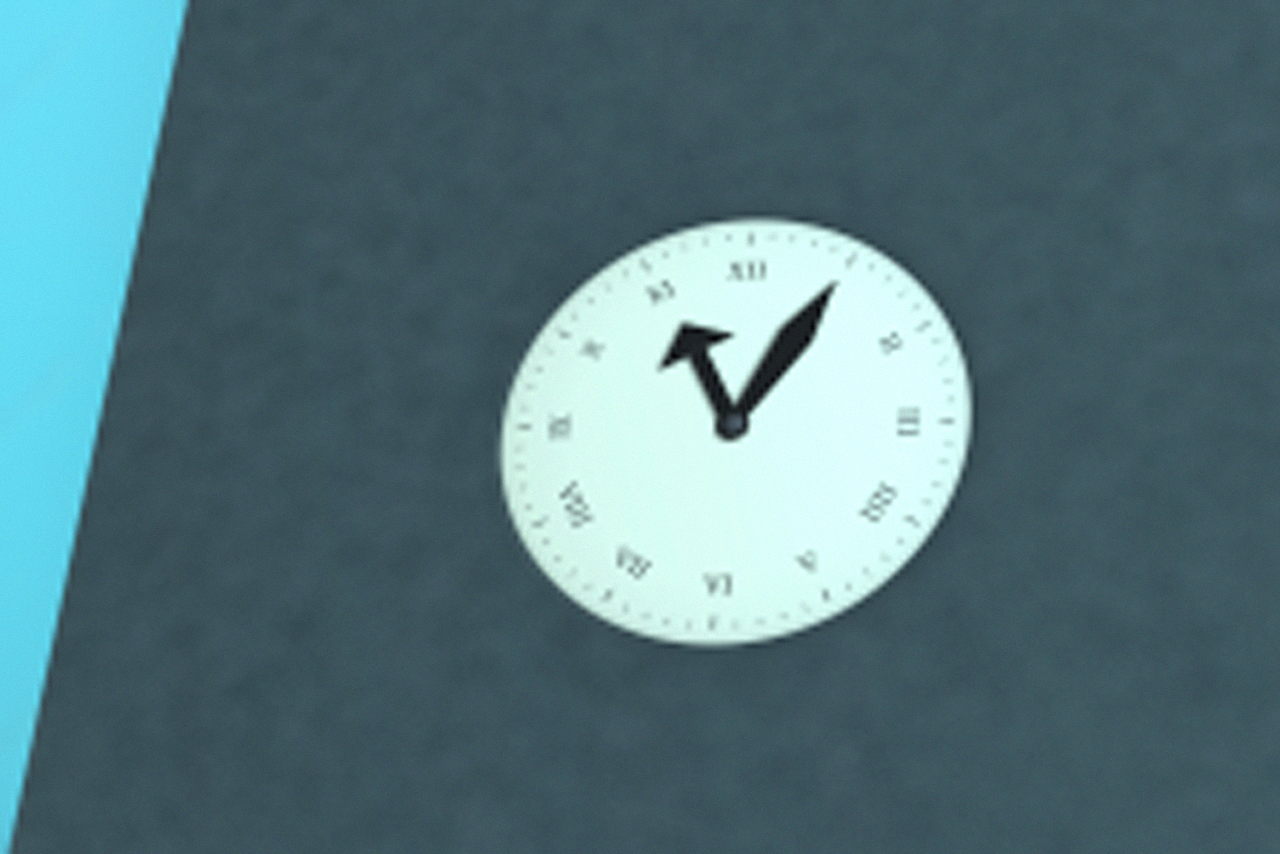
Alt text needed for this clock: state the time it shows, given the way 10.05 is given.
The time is 11.05
